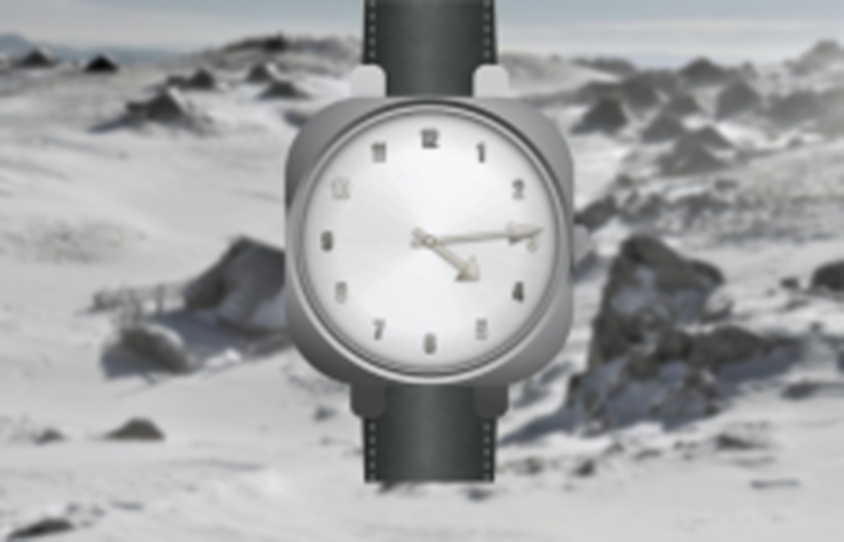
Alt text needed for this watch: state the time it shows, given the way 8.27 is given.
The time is 4.14
